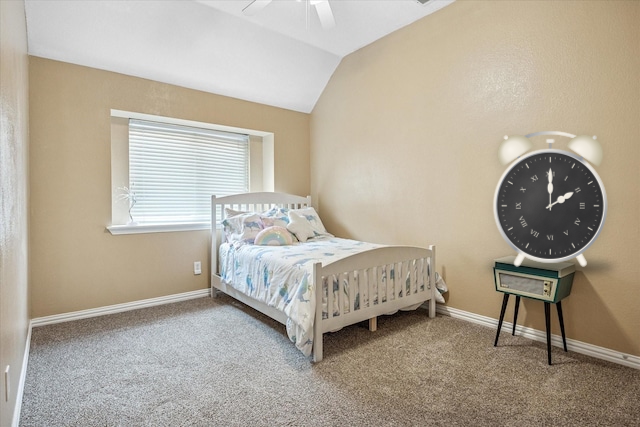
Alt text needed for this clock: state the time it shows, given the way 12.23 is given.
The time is 2.00
